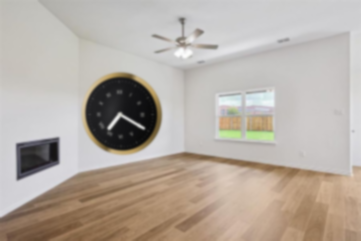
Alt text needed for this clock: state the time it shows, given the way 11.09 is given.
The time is 7.20
